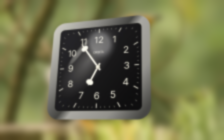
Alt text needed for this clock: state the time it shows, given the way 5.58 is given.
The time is 6.54
